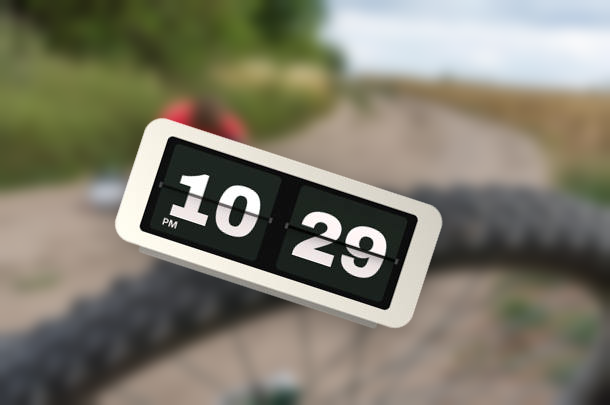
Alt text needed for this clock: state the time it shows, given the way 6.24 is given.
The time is 10.29
